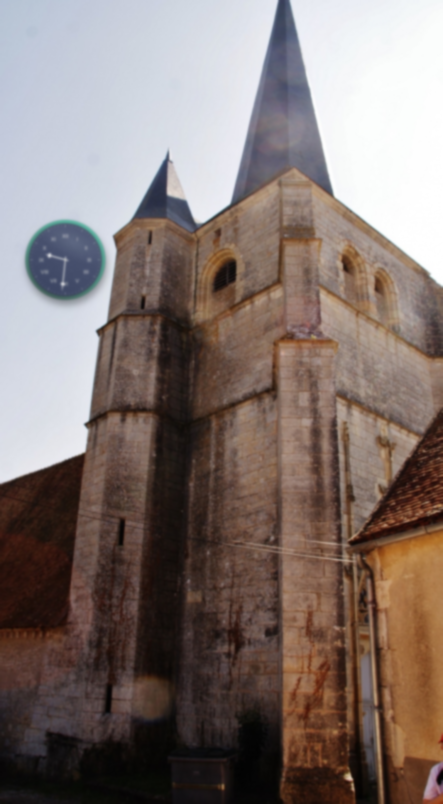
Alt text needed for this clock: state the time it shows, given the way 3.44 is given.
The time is 9.31
